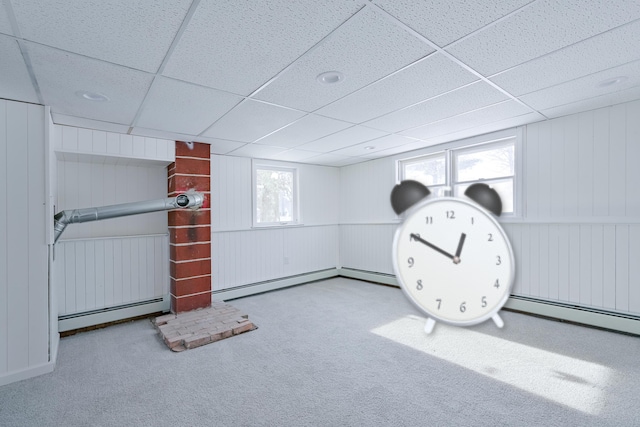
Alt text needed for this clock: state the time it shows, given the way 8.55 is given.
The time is 12.50
